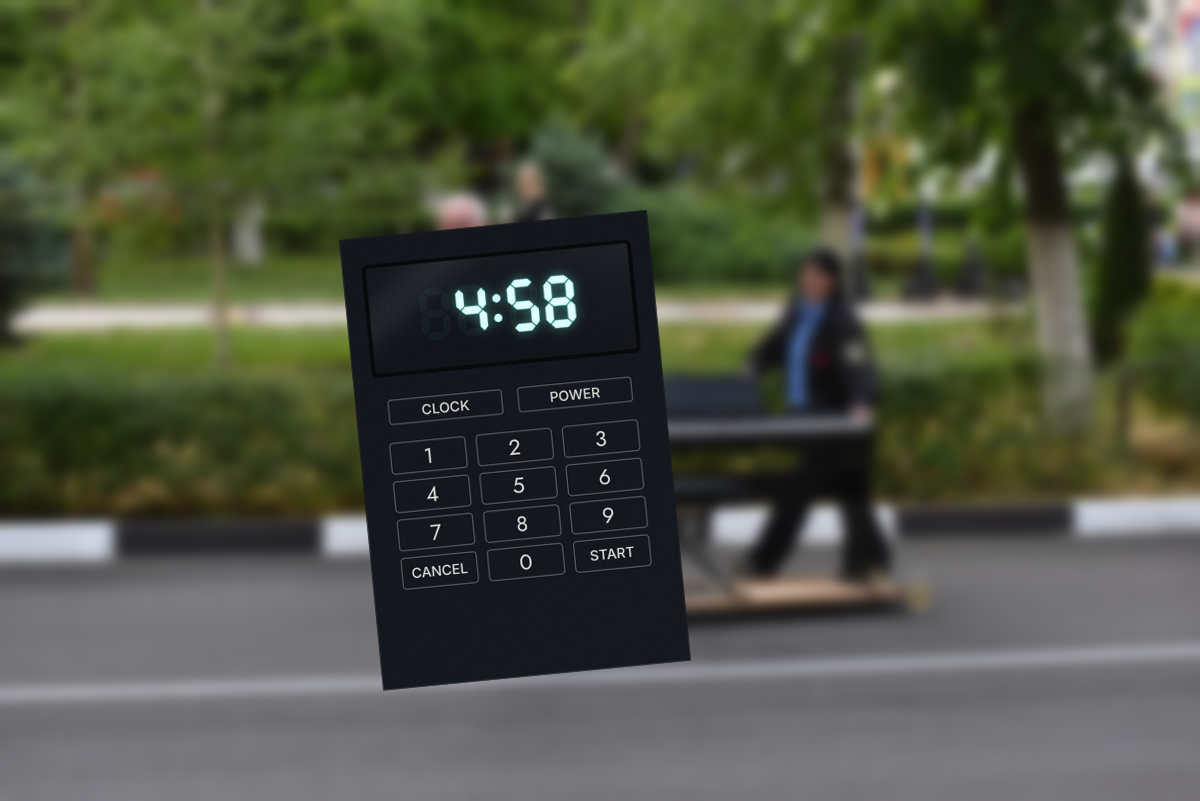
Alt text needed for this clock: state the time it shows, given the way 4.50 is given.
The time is 4.58
